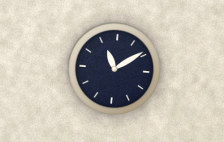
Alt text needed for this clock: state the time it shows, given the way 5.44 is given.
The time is 11.09
